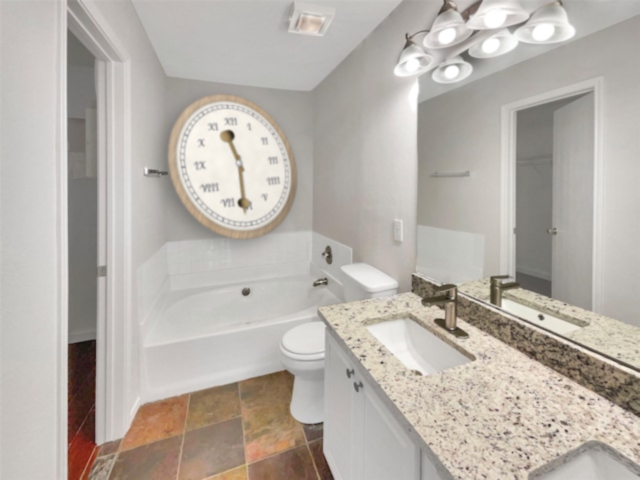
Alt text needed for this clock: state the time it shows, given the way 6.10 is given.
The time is 11.31
